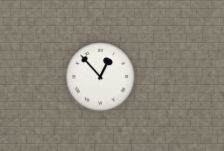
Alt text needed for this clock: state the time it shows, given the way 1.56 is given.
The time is 12.53
